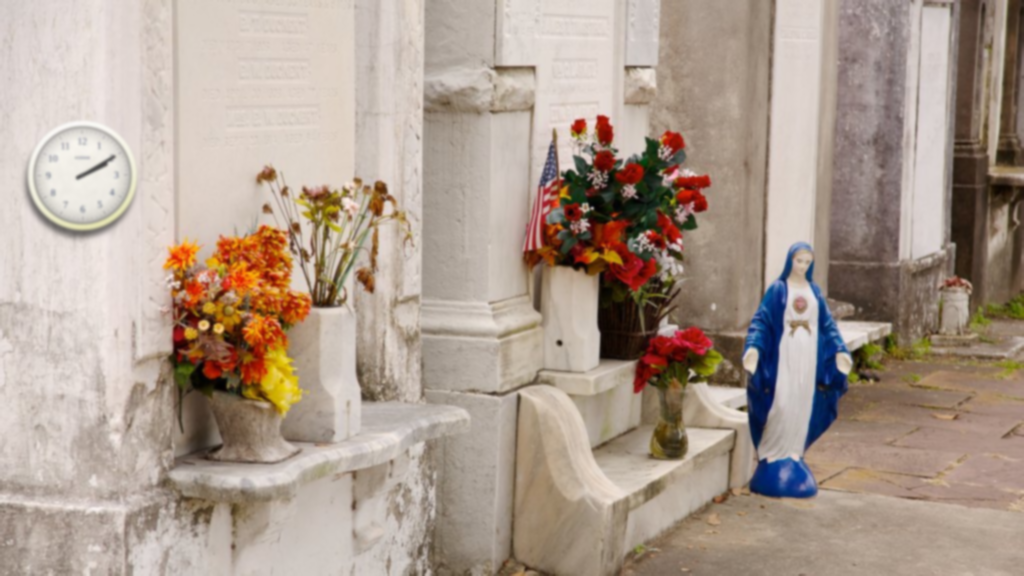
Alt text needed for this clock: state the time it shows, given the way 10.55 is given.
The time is 2.10
